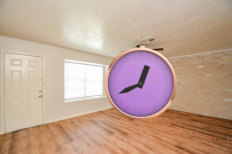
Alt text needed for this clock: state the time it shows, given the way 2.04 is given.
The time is 12.41
